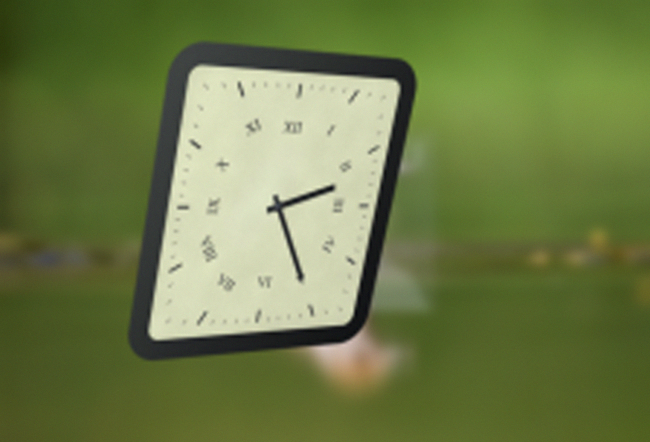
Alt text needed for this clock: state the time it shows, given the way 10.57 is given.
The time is 2.25
